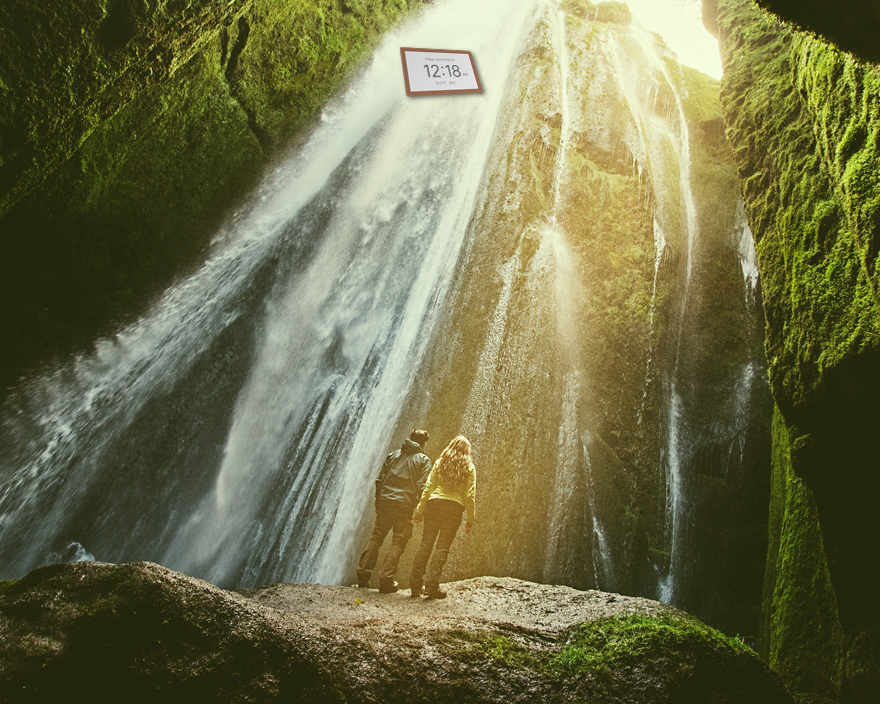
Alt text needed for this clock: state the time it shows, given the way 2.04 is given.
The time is 12.18
